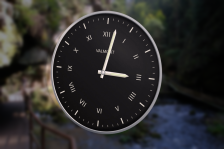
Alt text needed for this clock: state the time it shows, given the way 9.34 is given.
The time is 3.02
